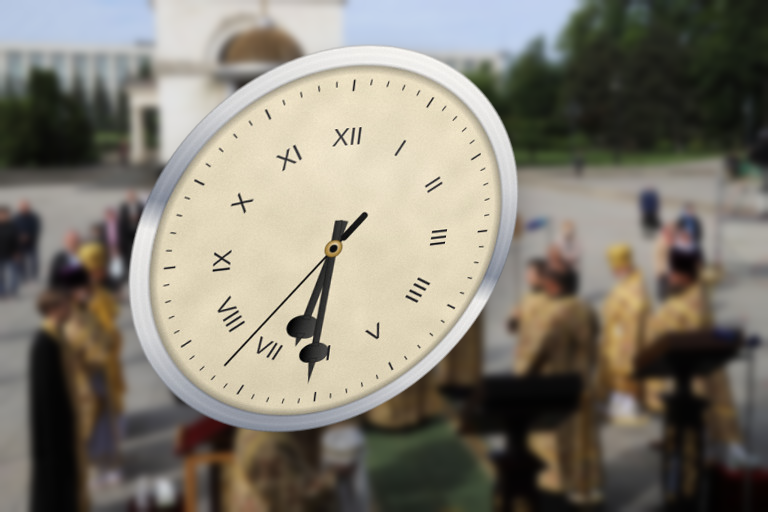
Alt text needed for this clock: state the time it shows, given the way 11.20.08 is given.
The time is 6.30.37
